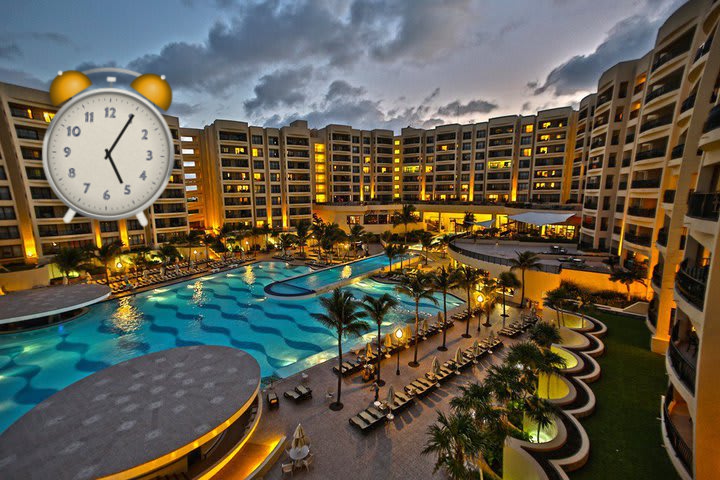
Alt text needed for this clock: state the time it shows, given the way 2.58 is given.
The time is 5.05
